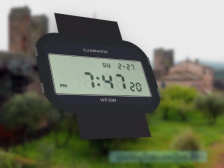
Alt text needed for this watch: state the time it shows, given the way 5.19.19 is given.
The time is 7.47.20
